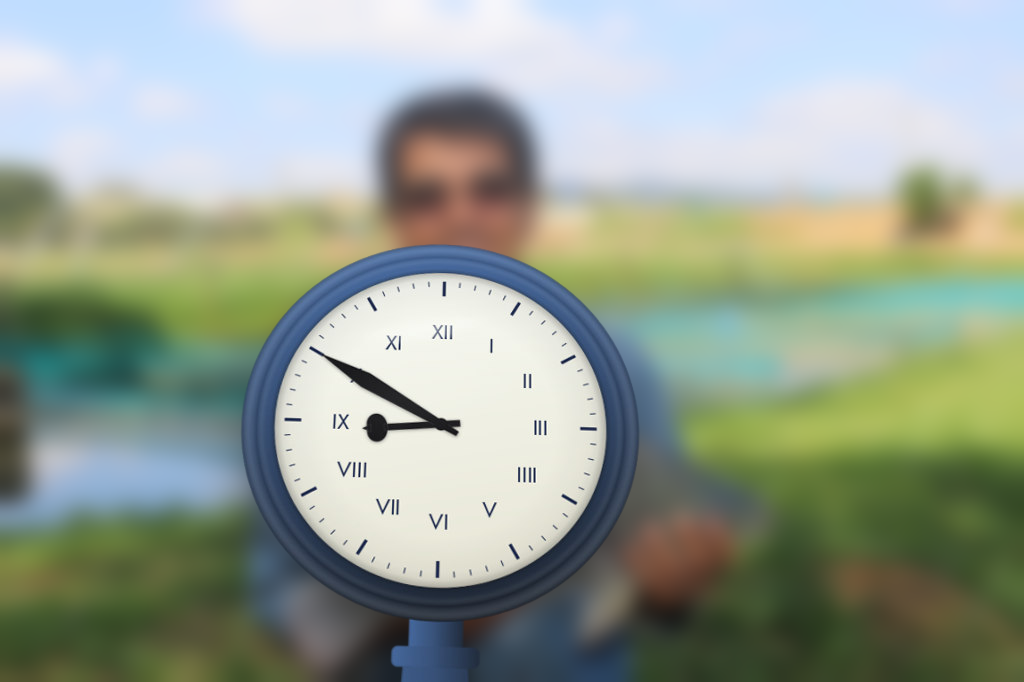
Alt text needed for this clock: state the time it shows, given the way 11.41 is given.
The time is 8.50
